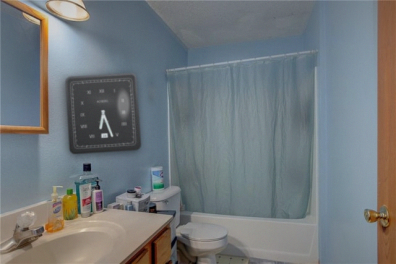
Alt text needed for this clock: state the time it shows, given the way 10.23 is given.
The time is 6.27
